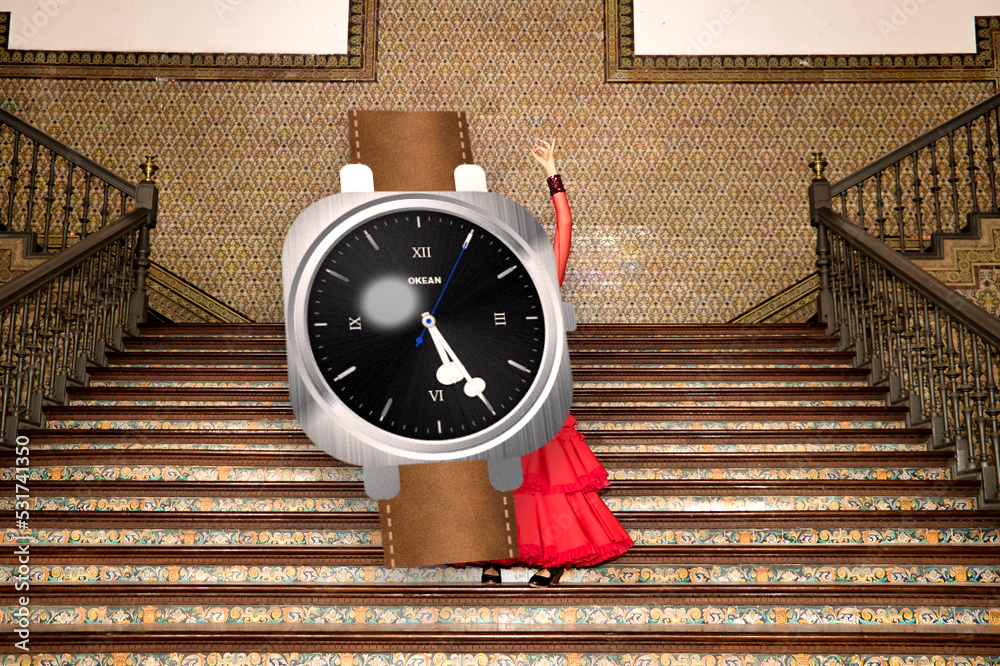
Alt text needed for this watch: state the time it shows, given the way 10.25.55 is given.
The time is 5.25.05
